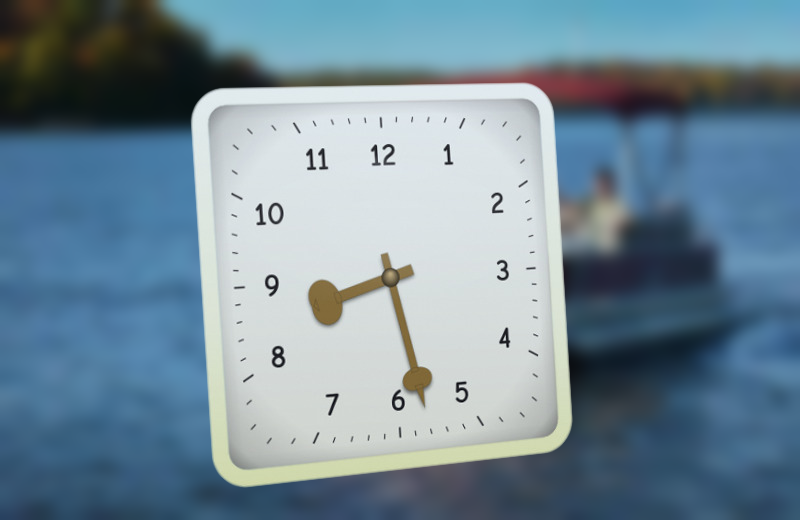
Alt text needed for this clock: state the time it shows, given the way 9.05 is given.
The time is 8.28
